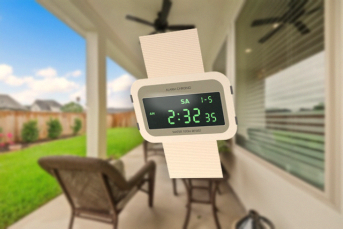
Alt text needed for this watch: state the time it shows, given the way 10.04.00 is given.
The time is 2.32.35
